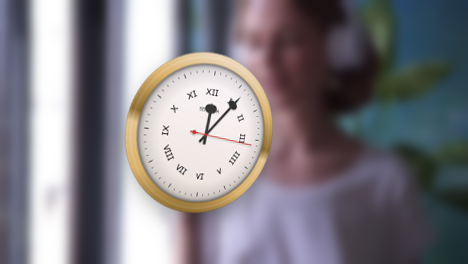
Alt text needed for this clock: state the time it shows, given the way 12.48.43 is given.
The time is 12.06.16
